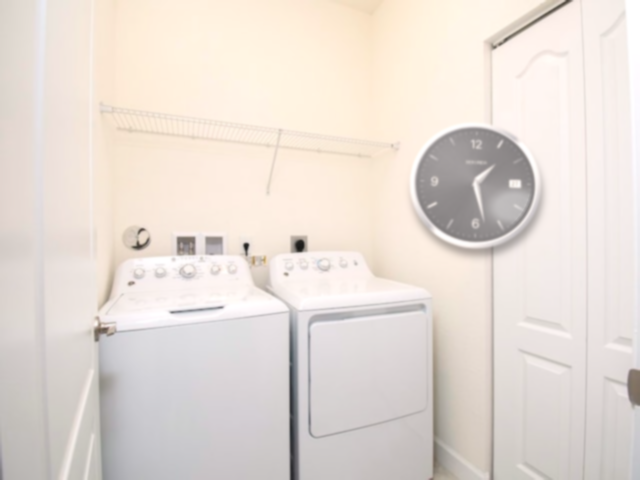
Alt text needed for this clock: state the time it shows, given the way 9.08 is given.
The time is 1.28
